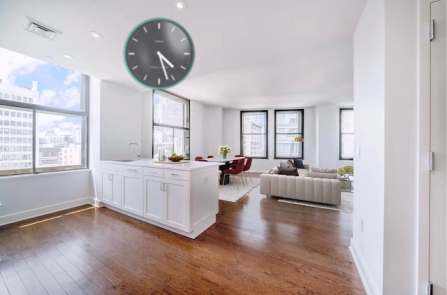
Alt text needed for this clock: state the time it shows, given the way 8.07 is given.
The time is 4.27
